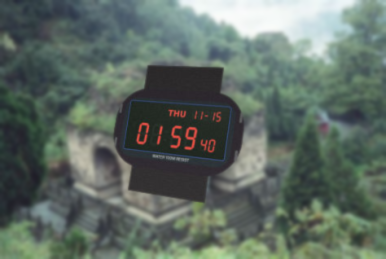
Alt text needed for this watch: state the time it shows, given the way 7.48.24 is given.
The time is 1.59.40
